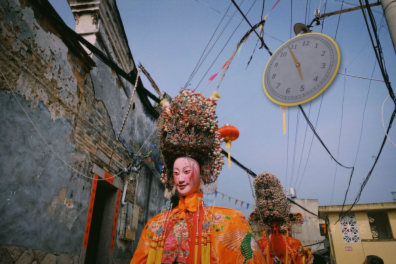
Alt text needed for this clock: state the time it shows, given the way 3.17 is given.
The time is 4.53
